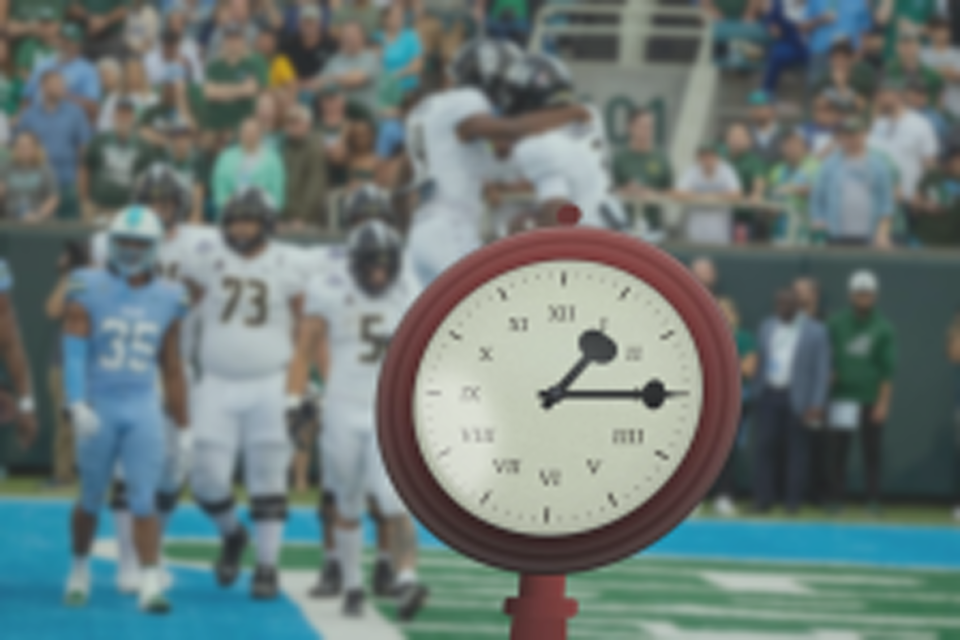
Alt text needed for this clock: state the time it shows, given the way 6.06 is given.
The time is 1.15
